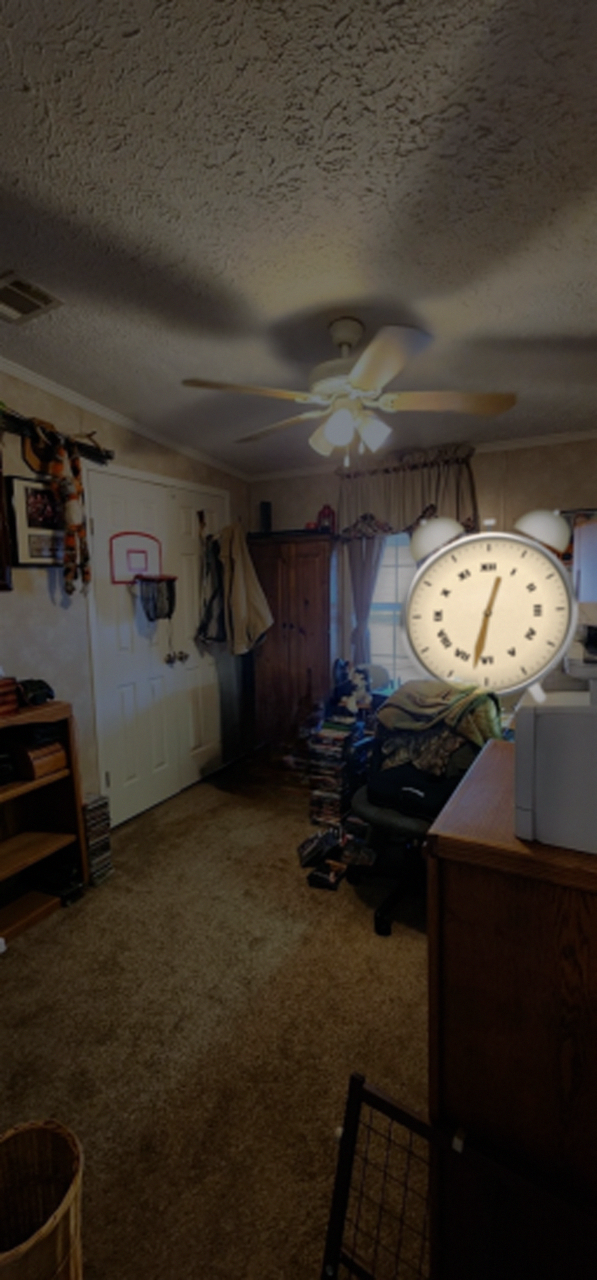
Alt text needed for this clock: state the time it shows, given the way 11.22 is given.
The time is 12.32
